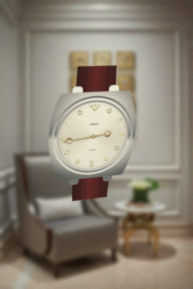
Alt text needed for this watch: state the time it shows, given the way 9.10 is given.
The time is 2.44
